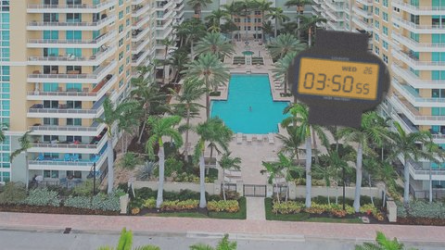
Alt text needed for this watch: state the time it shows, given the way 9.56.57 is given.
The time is 3.50.55
